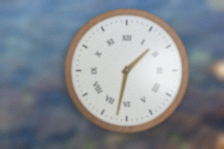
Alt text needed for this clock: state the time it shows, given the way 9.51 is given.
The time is 1.32
